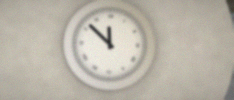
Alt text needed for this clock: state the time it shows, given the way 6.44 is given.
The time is 11.52
